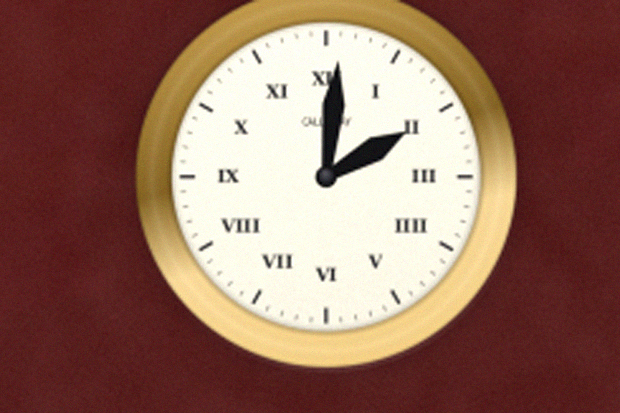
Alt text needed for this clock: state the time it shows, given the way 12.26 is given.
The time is 2.01
